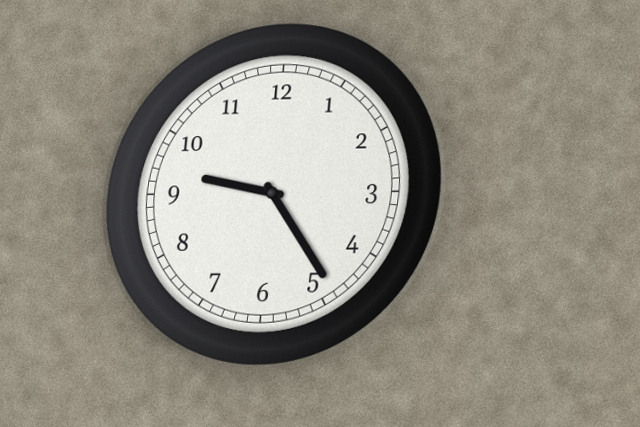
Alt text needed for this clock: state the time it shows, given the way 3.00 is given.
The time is 9.24
